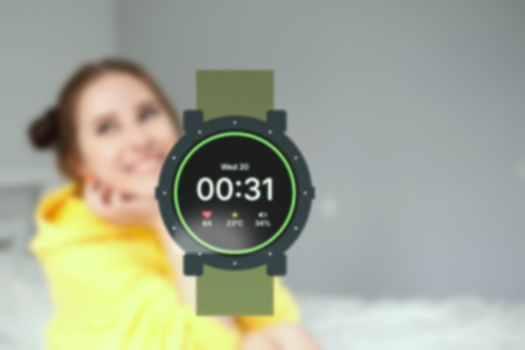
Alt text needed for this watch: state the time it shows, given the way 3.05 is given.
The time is 0.31
